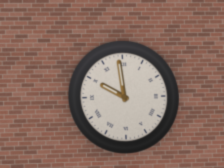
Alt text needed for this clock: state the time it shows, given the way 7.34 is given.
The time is 9.59
